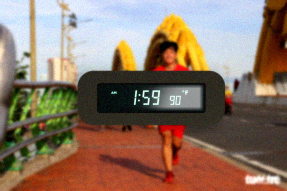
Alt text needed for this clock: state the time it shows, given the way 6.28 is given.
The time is 1.59
